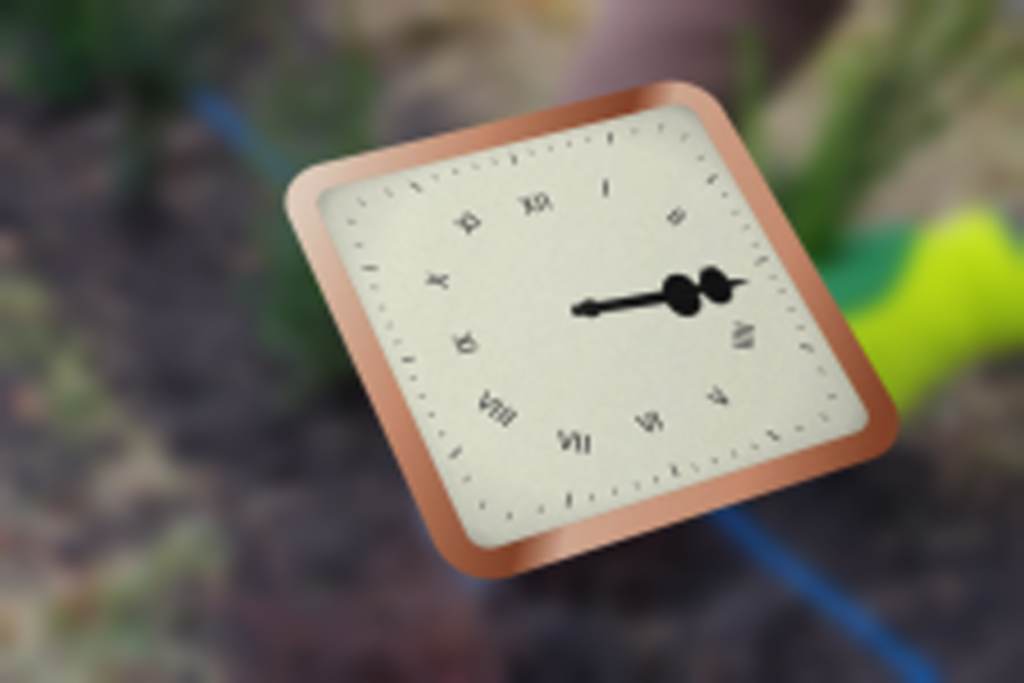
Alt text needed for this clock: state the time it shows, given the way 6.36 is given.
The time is 3.16
